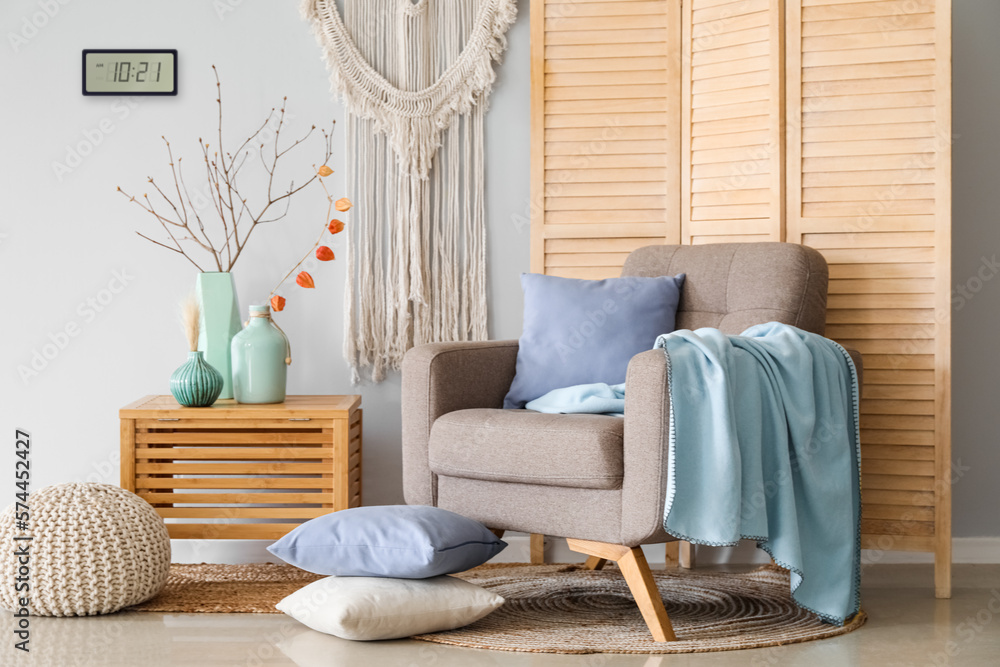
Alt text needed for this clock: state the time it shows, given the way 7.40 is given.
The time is 10.21
